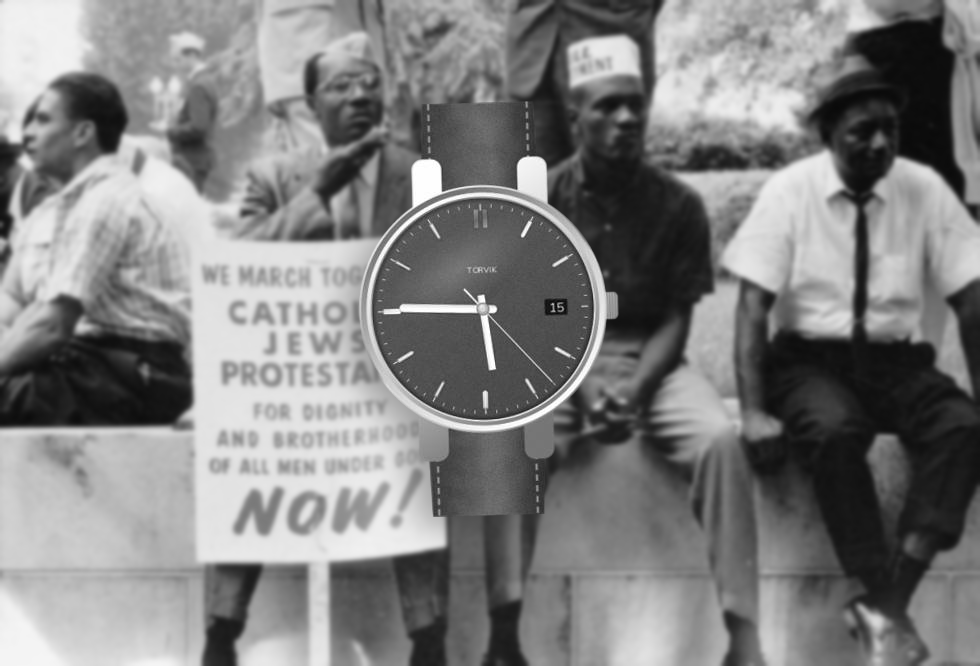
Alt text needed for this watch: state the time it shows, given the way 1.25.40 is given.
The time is 5.45.23
